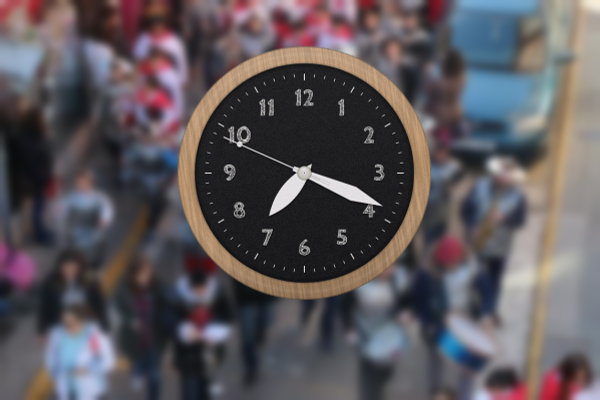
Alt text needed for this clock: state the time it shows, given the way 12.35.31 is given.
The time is 7.18.49
